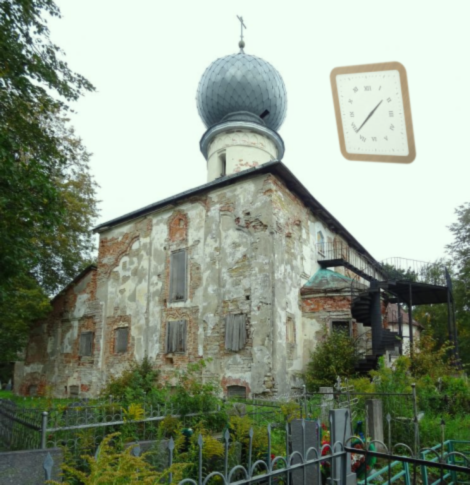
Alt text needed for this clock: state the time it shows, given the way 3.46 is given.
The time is 1.38
